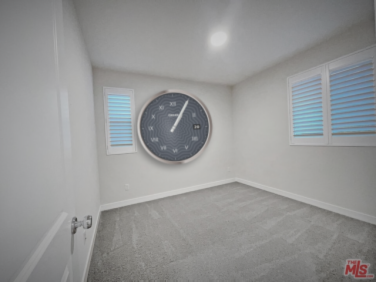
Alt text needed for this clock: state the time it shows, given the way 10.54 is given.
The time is 1.05
